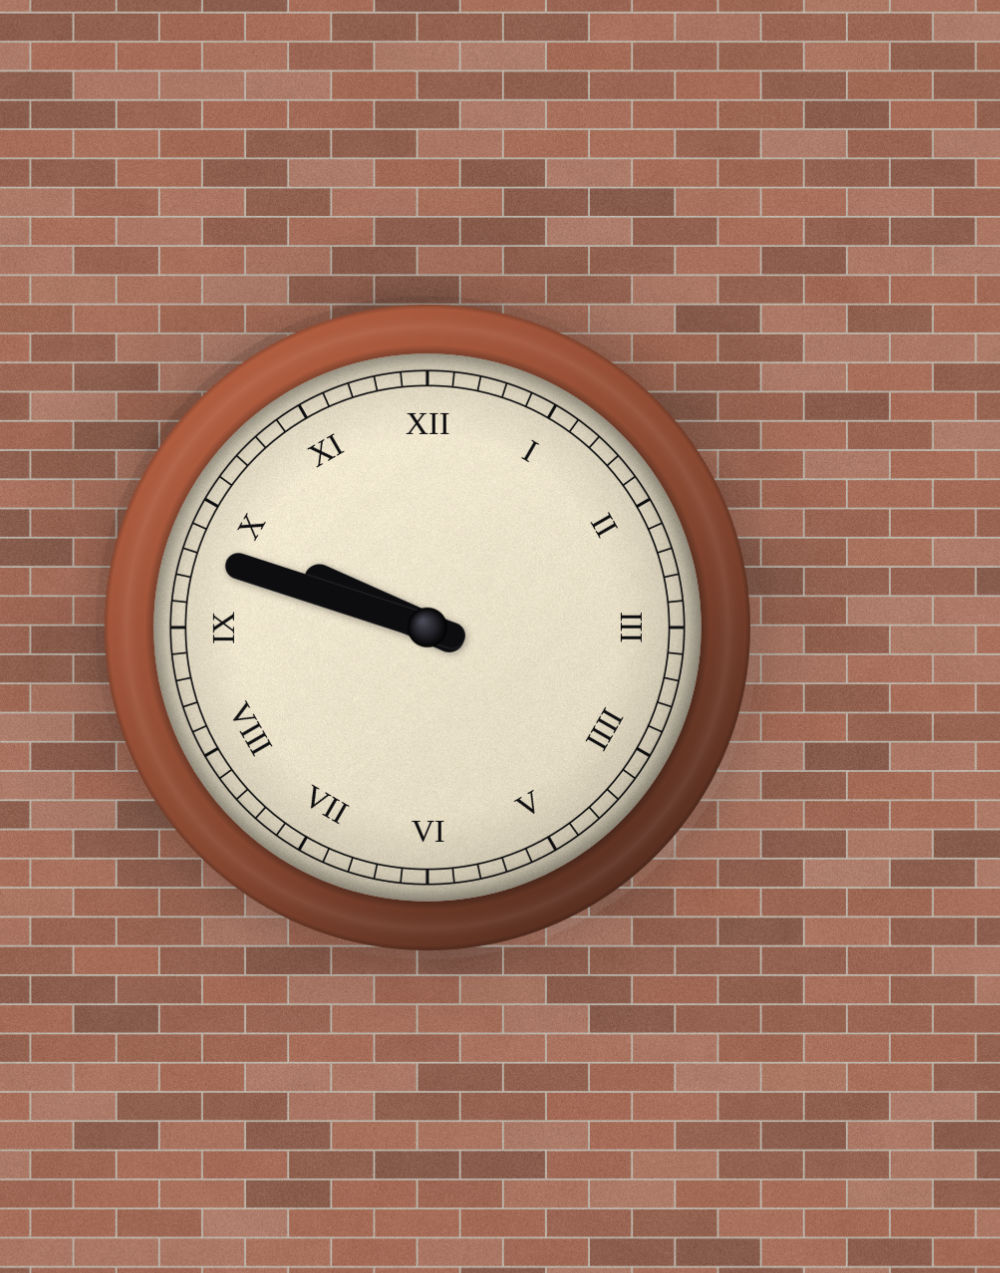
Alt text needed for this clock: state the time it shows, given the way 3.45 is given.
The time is 9.48
